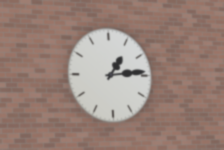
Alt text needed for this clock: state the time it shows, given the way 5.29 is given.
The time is 1.14
